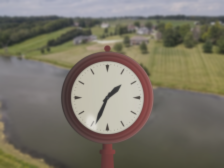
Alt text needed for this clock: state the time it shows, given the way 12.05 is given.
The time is 1.34
